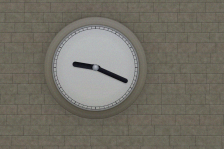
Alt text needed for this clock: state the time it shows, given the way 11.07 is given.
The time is 9.19
